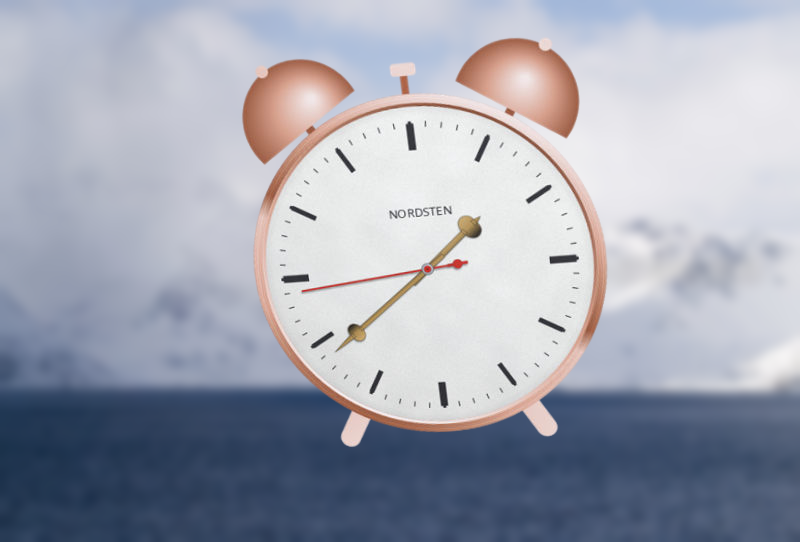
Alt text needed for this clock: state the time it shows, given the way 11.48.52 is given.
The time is 1.38.44
